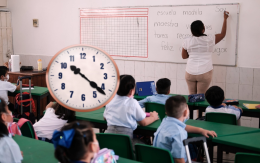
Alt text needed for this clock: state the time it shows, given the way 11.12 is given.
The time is 10.22
